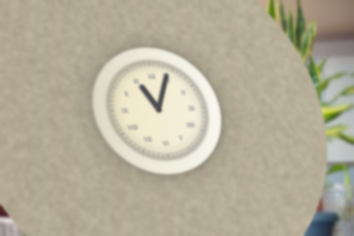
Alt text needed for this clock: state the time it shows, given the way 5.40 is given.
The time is 11.04
